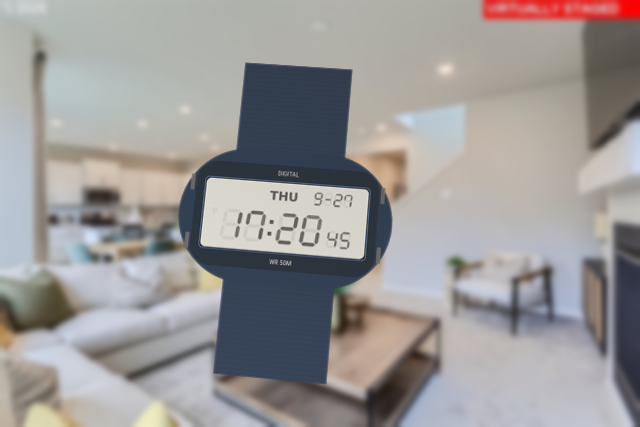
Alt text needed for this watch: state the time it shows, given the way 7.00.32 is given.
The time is 17.20.45
